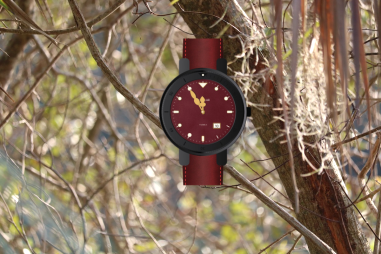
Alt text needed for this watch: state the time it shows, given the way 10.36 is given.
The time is 11.55
